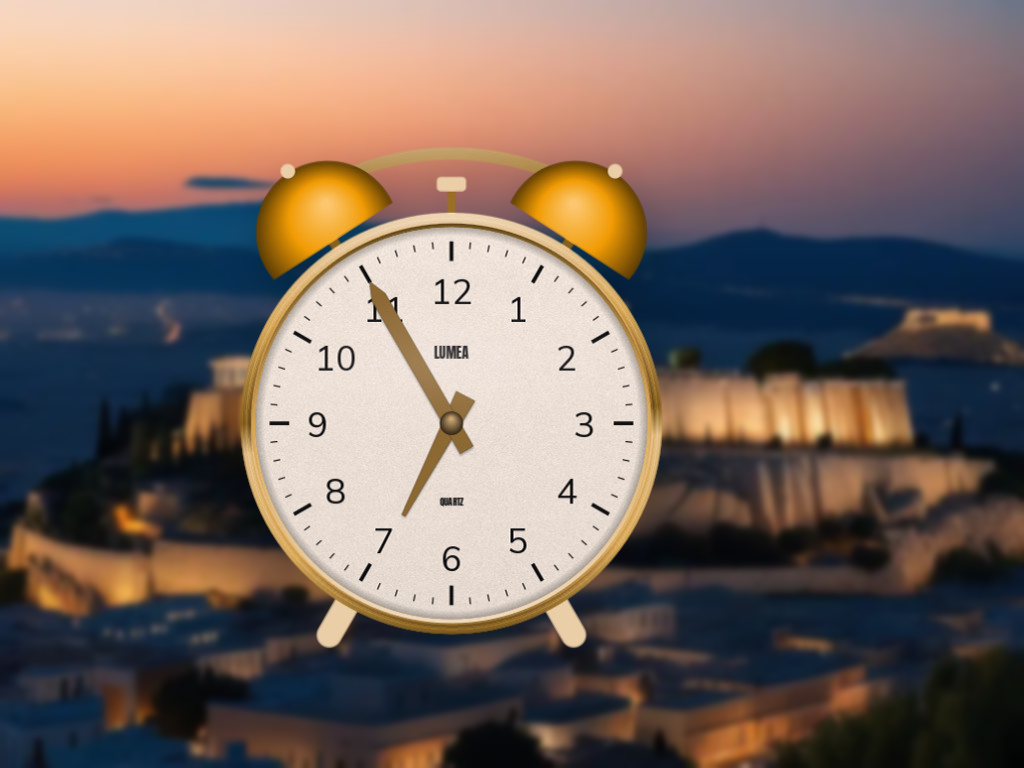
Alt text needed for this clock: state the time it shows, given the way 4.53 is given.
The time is 6.55
